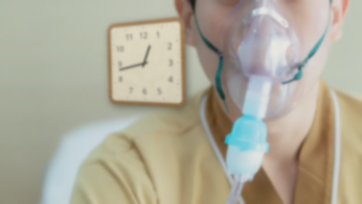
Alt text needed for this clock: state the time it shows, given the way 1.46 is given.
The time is 12.43
